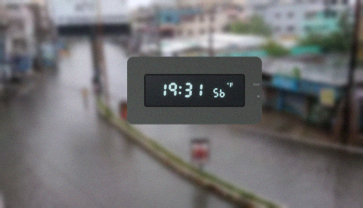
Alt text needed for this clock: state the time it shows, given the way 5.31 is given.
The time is 19.31
